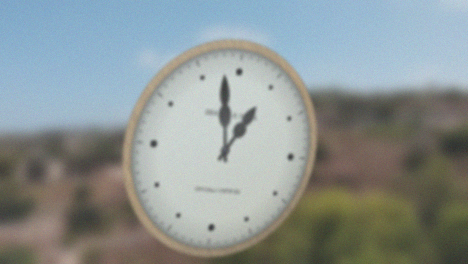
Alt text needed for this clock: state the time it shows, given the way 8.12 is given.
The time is 12.58
